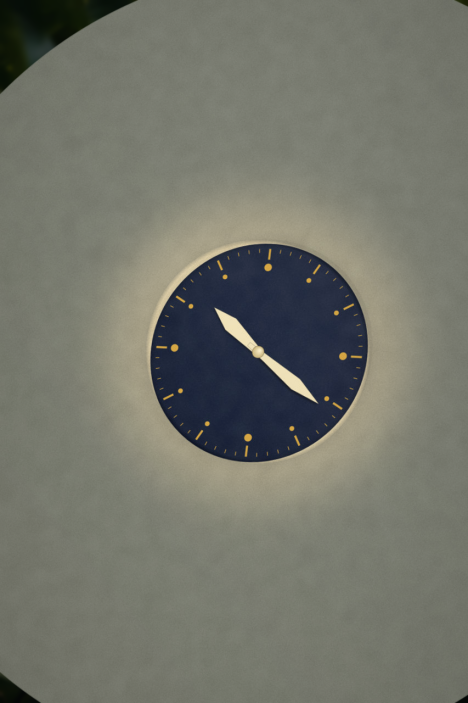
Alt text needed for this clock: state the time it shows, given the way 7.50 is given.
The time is 10.21
